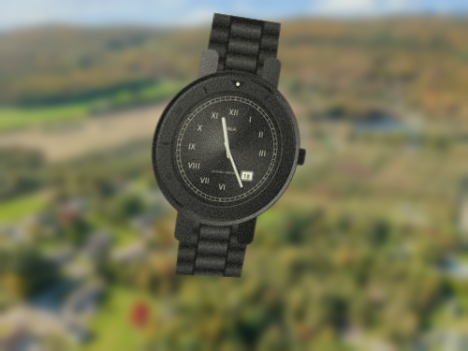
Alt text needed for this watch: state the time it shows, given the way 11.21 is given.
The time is 11.25
